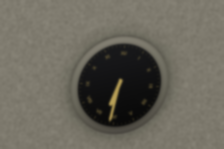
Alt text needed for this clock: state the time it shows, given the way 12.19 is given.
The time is 6.31
